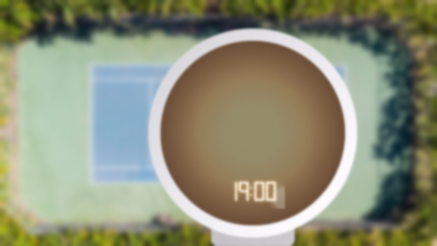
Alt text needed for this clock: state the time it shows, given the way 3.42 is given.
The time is 19.00
